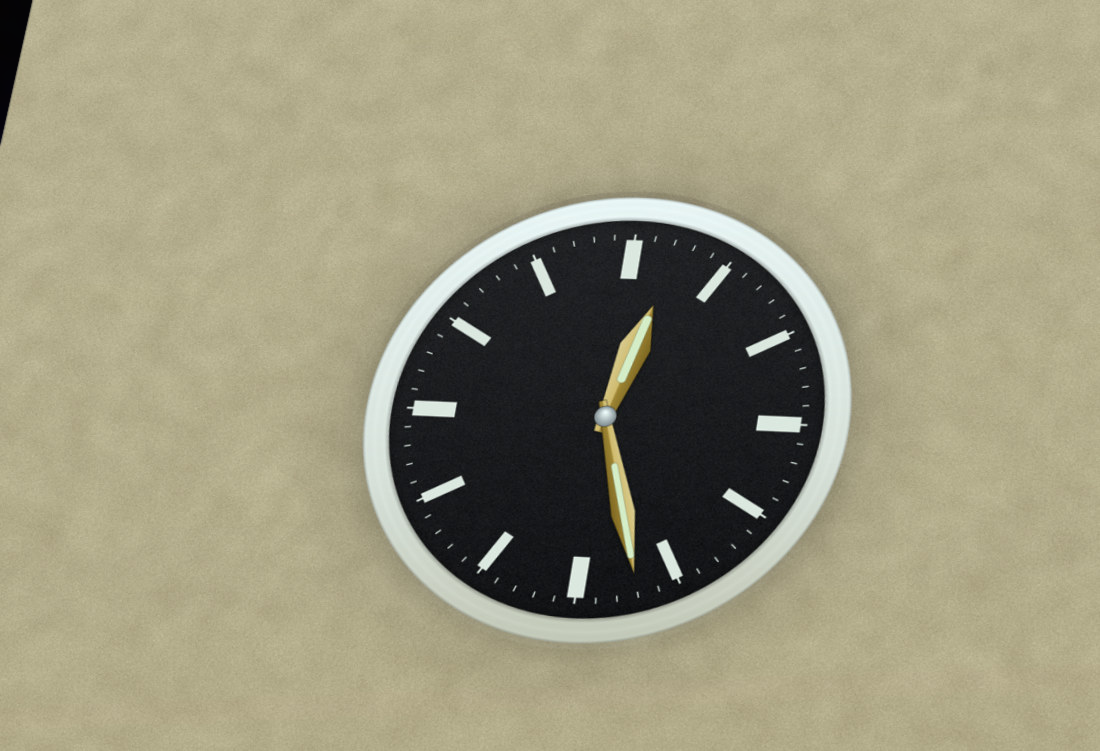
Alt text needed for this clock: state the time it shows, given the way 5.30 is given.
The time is 12.27
